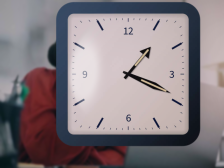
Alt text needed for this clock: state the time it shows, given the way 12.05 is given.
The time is 1.19
